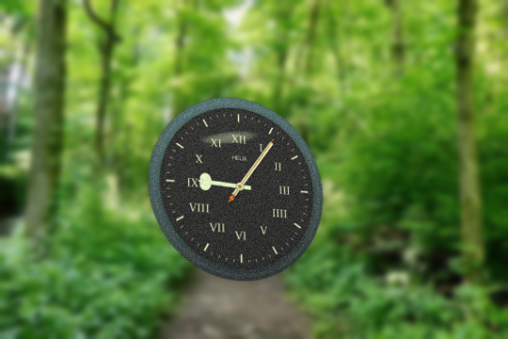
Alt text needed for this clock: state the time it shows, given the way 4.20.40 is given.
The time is 9.06.06
